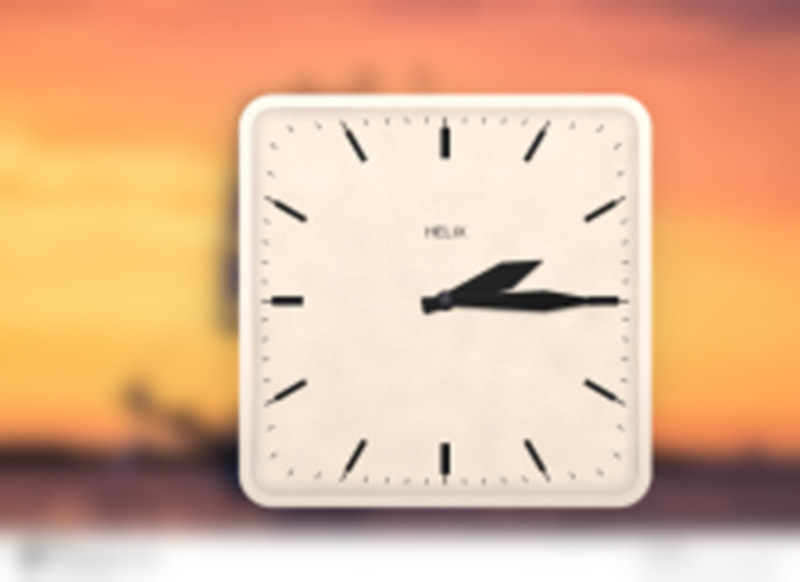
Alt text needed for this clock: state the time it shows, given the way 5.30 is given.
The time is 2.15
